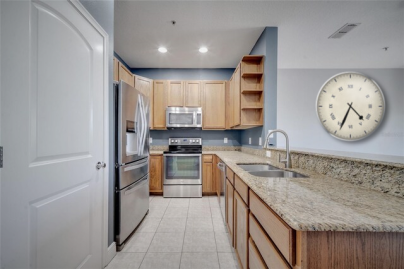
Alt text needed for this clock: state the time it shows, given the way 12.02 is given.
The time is 4.34
